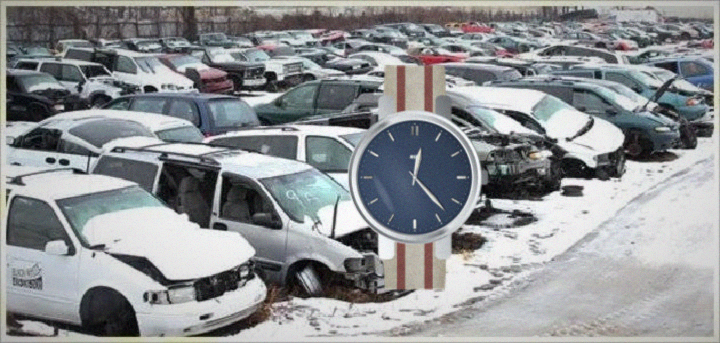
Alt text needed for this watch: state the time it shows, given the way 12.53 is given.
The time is 12.23
